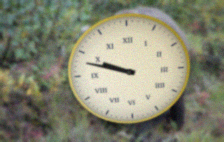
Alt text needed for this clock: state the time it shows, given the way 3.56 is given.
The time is 9.48
